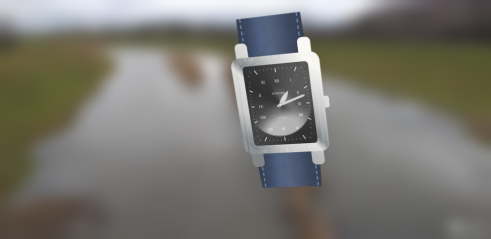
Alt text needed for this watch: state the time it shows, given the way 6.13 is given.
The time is 1.12
